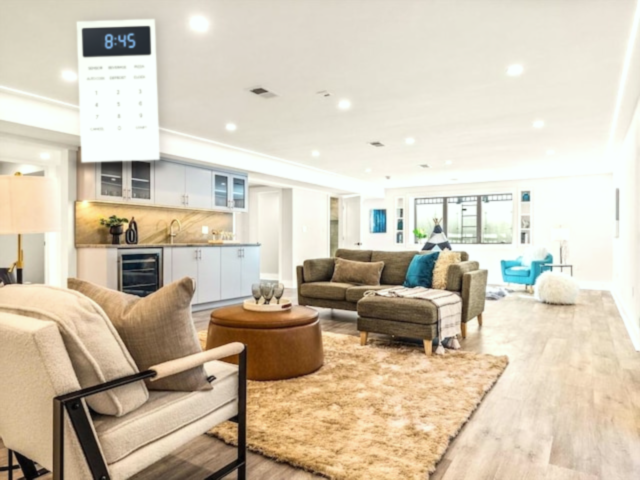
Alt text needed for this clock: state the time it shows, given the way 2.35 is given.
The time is 8.45
